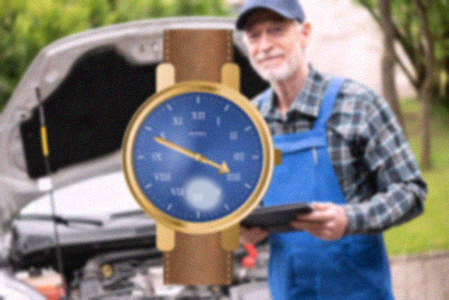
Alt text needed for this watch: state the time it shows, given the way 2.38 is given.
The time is 3.49
